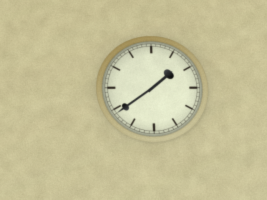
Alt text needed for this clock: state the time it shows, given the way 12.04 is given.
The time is 1.39
